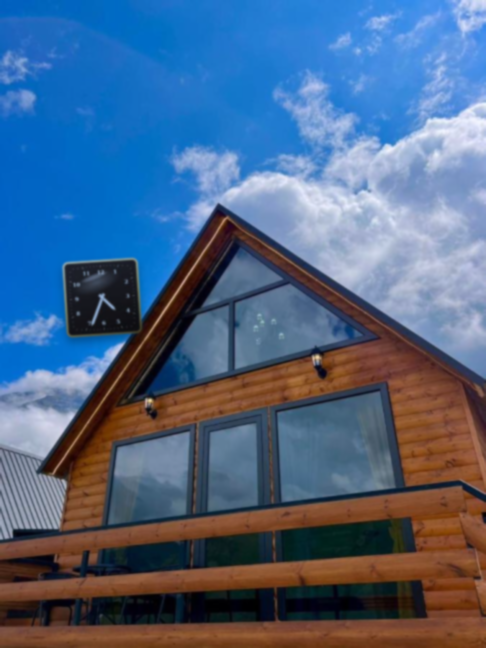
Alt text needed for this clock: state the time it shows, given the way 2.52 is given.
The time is 4.34
